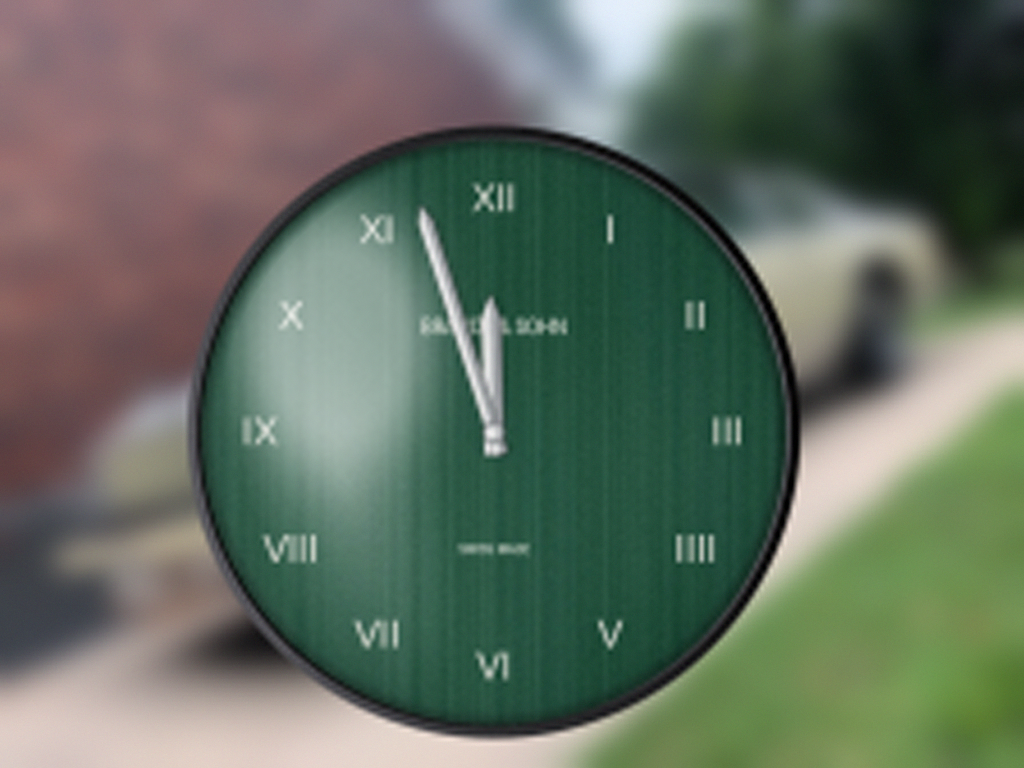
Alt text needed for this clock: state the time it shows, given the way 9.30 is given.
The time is 11.57
